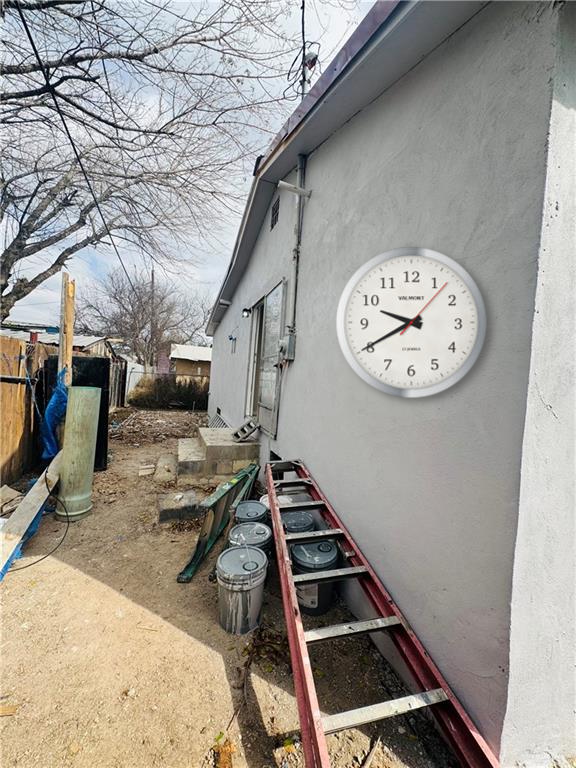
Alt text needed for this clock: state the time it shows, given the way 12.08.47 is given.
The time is 9.40.07
